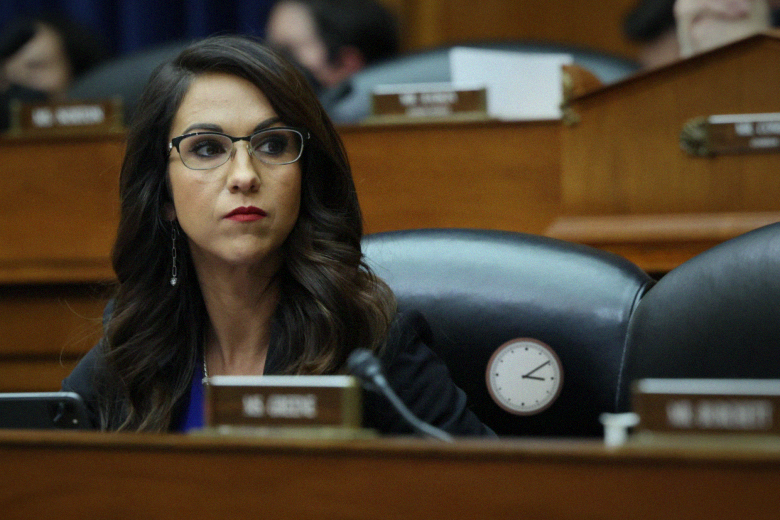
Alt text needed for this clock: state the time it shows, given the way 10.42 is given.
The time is 3.09
